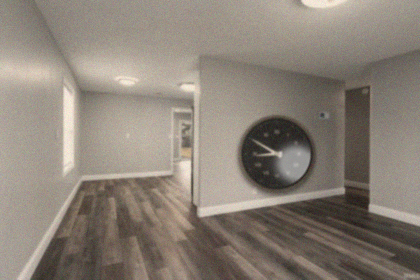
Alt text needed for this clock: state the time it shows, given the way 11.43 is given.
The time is 8.50
